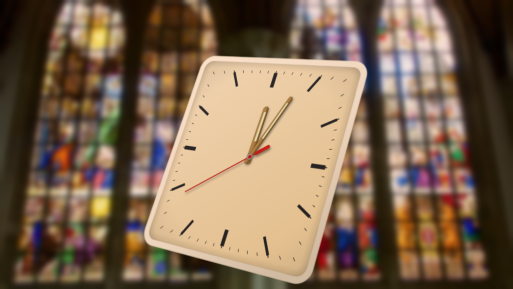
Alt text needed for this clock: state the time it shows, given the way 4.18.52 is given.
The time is 12.03.39
